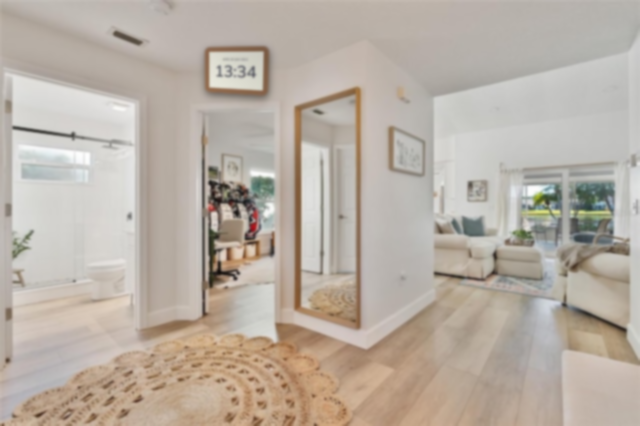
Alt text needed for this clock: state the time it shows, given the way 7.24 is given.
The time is 13.34
